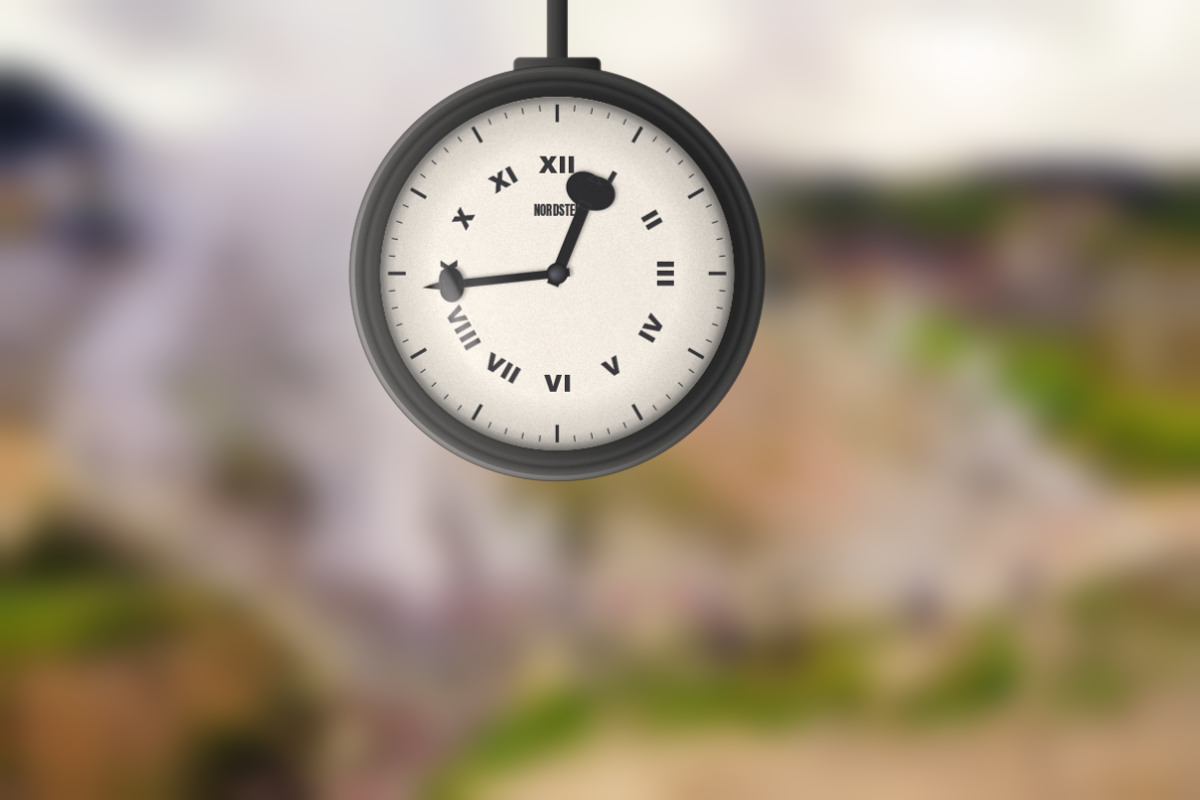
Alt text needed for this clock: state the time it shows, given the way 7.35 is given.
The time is 12.44
